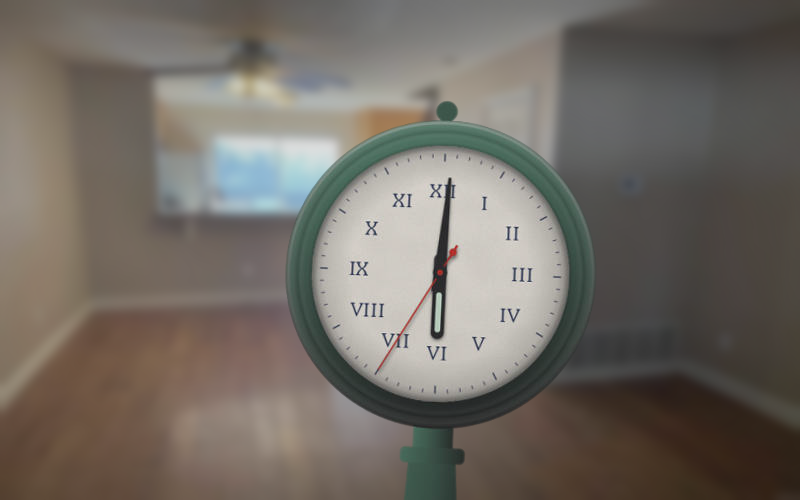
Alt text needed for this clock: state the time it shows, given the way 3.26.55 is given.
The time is 6.00.35
